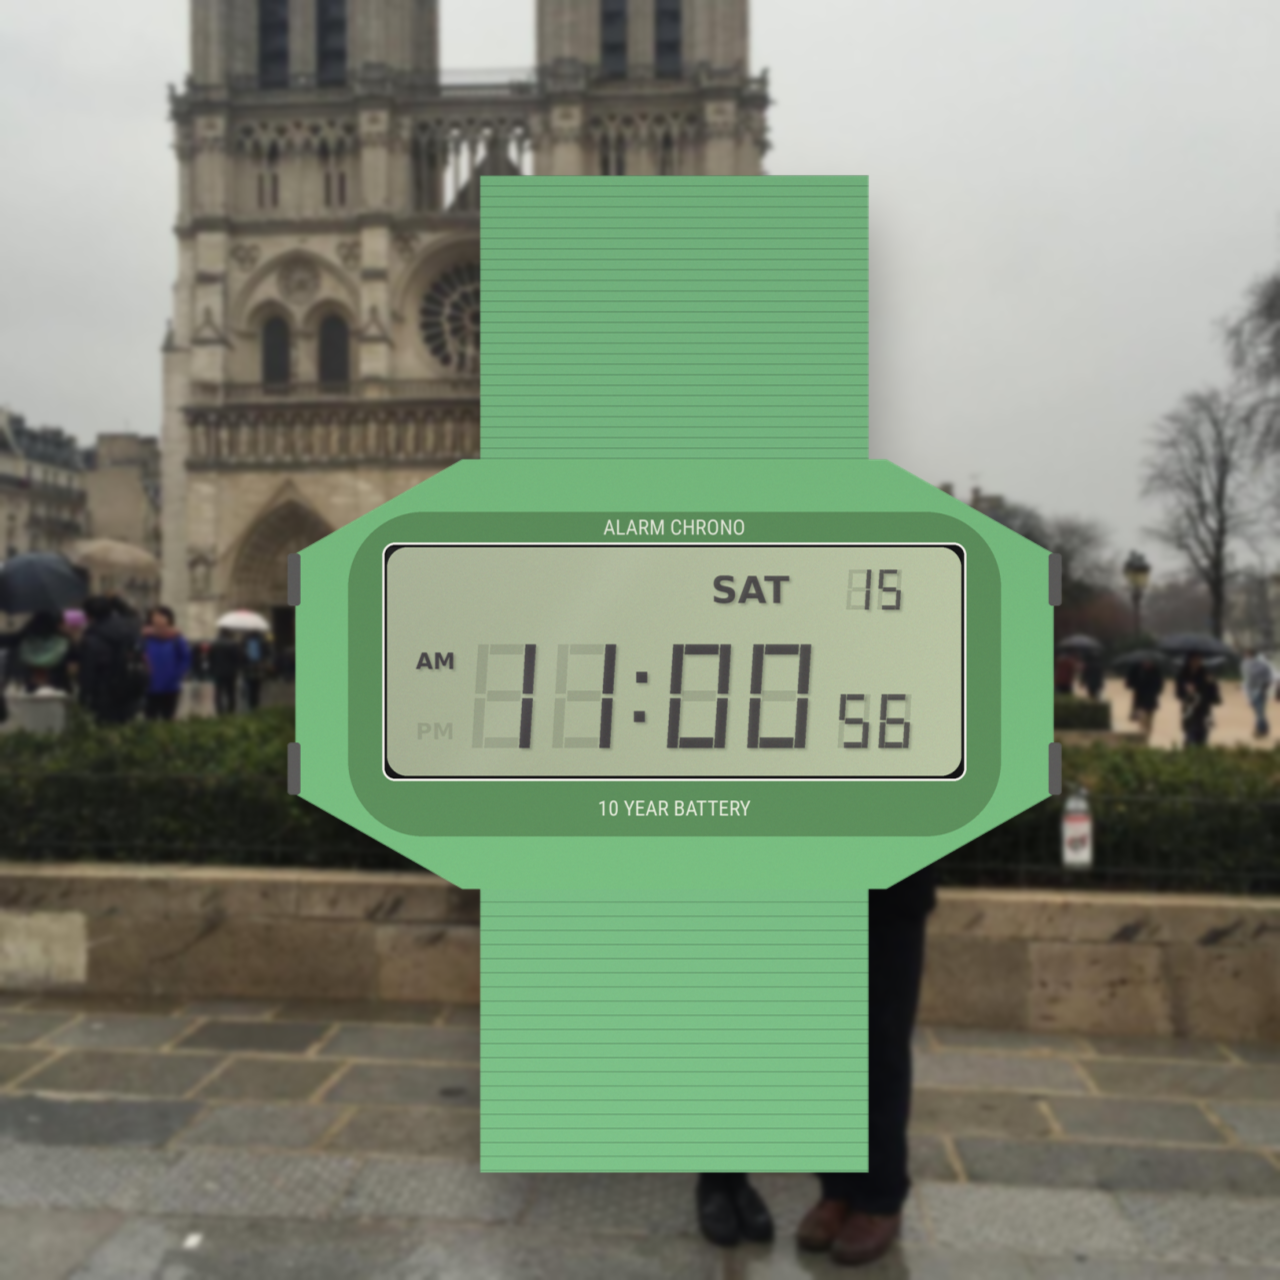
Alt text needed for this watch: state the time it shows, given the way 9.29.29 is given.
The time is 11.00.56
